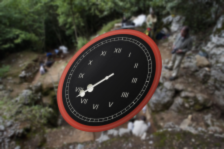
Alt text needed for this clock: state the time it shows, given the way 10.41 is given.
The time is 7.38
